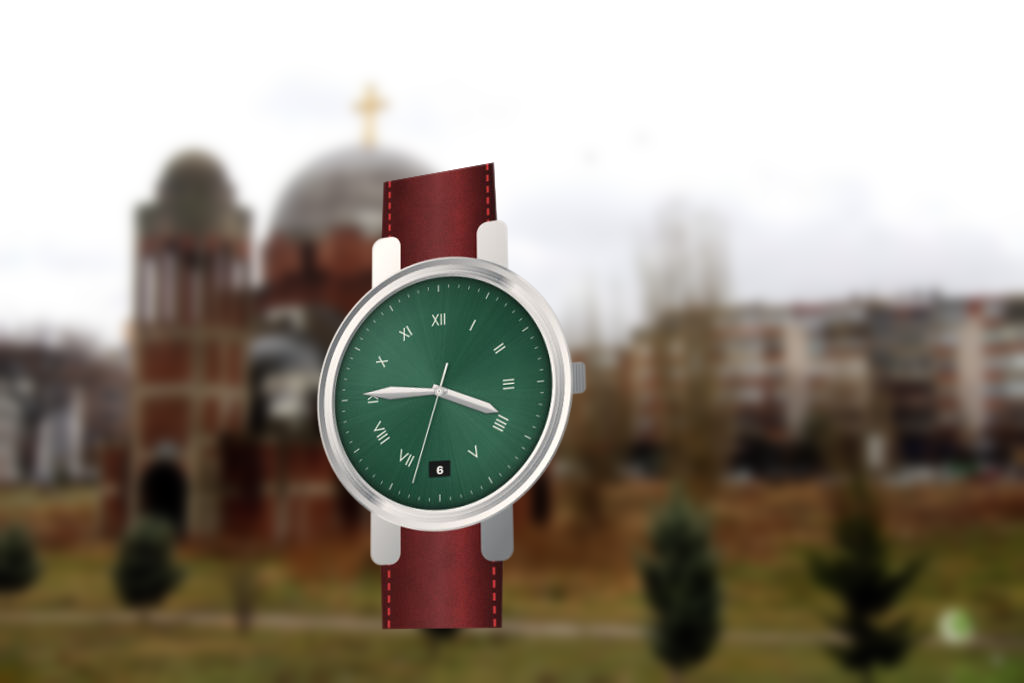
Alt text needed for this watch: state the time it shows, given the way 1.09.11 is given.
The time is 3.45.33
